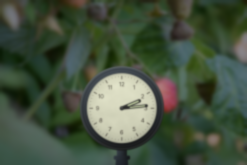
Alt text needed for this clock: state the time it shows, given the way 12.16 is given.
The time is 2.14
